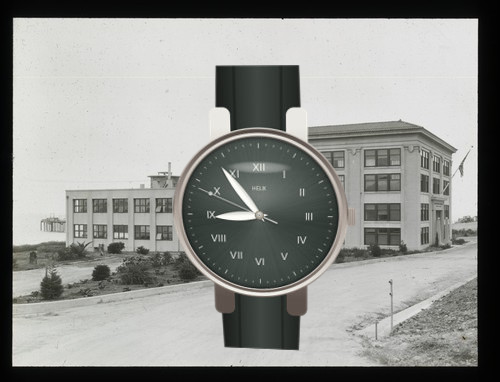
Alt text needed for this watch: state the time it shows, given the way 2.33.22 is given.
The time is 8.53.49
